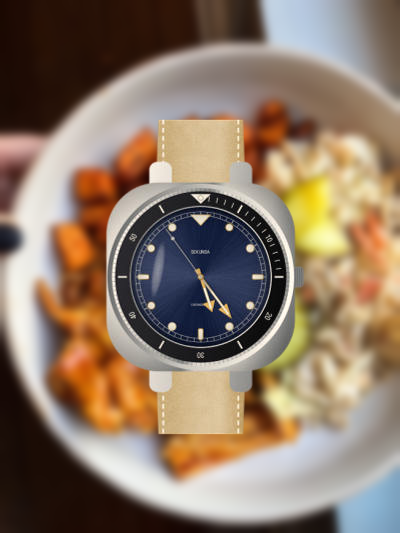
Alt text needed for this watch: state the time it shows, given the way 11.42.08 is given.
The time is 5.23.54
